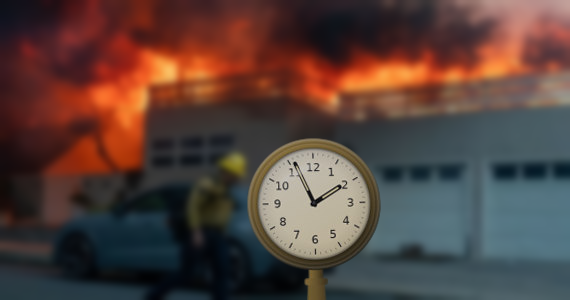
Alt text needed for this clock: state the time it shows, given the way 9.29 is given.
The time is 1.56
